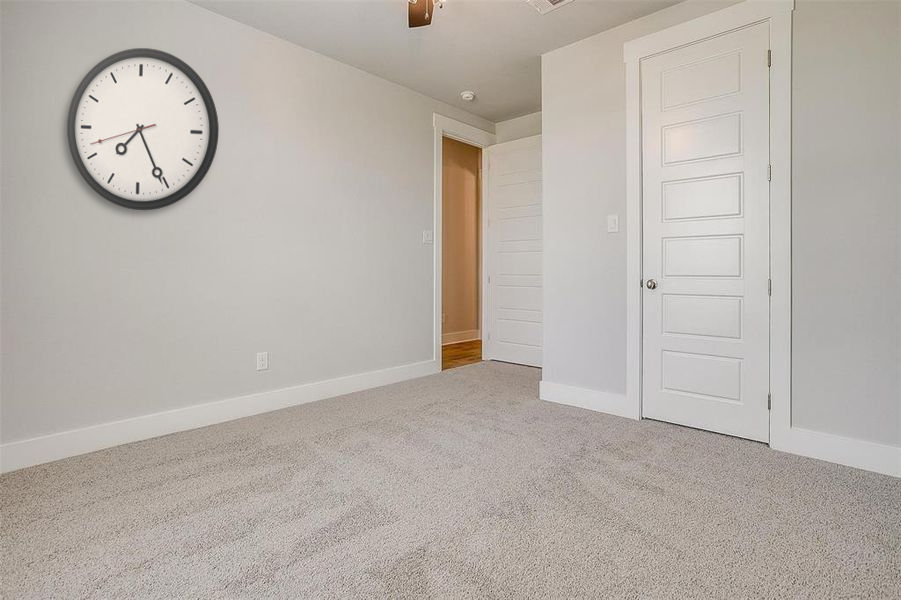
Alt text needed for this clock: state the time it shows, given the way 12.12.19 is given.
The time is 7.25.42
